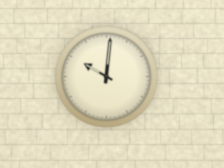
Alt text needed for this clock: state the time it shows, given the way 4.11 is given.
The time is 10.01
